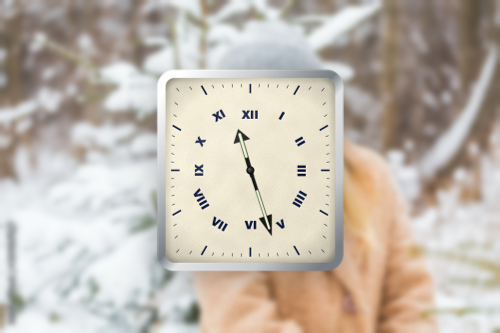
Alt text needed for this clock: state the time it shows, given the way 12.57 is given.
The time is 11.27
